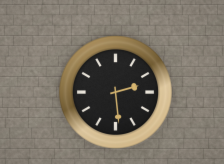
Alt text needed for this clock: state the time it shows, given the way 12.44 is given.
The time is 2.29
